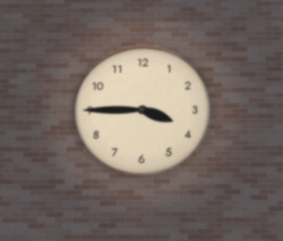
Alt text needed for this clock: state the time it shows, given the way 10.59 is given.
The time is 3.45
